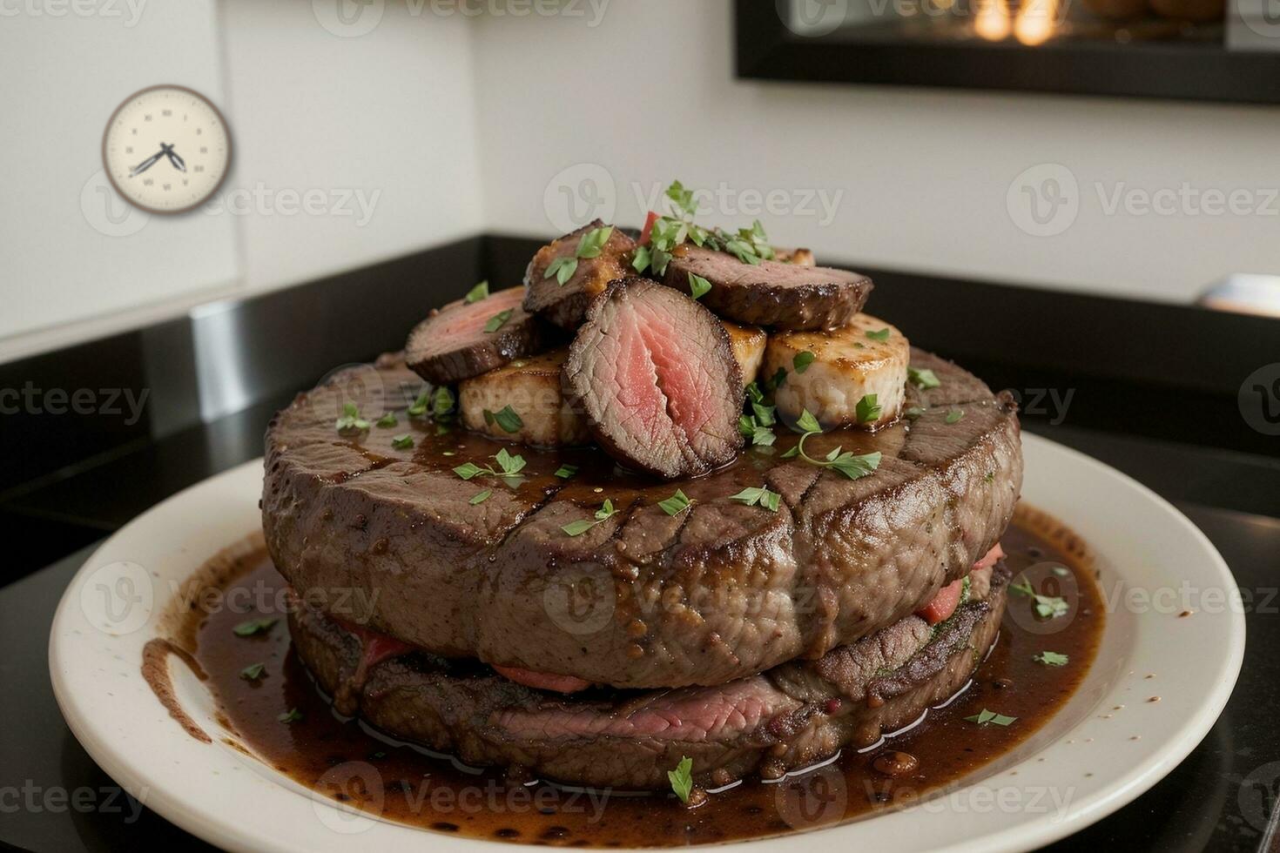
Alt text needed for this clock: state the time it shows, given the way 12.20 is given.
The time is 4.39
